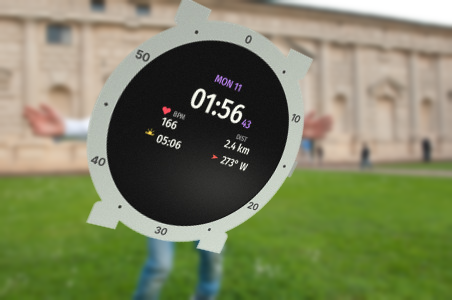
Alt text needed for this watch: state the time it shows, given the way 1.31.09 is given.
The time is 1.56.43
